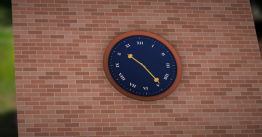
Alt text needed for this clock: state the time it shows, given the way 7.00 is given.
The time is 10.24
